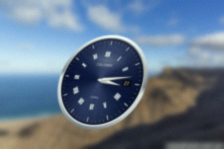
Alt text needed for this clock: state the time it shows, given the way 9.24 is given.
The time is 3.13
